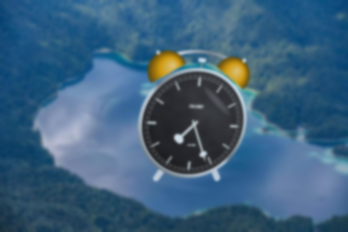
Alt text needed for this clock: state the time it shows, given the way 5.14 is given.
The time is 7.26
